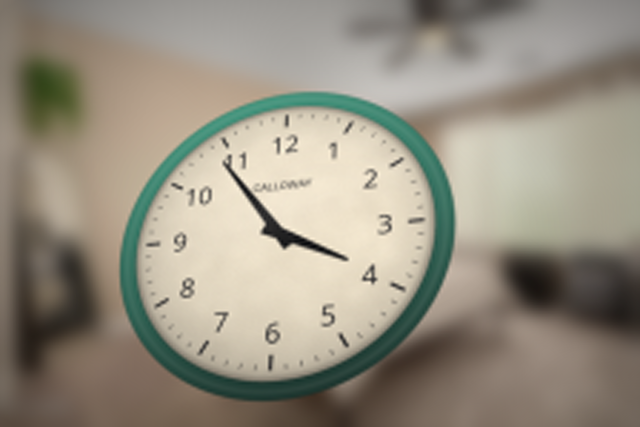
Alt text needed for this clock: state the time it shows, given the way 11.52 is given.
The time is 3.54
